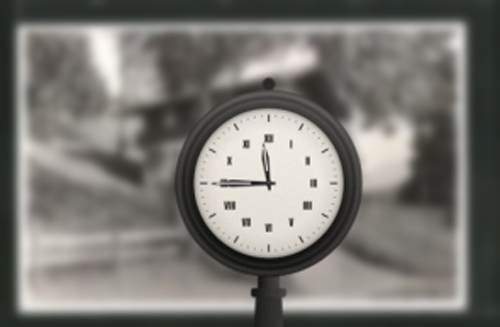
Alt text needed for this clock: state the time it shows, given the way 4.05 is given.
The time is 11.45
